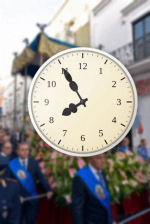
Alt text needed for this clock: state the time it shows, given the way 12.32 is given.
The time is 7.55
